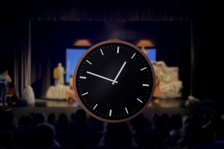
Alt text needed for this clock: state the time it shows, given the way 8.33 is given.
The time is 12.47
